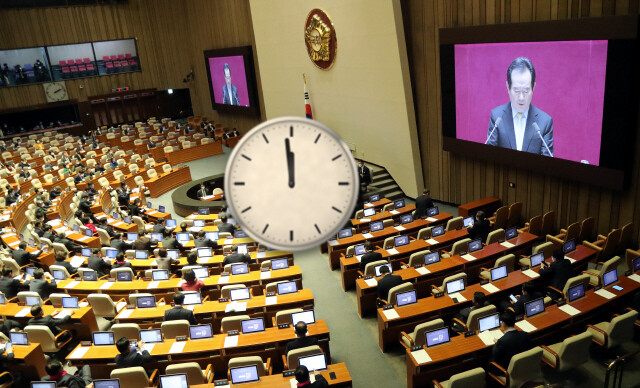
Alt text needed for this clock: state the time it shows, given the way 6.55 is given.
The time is 11.59
